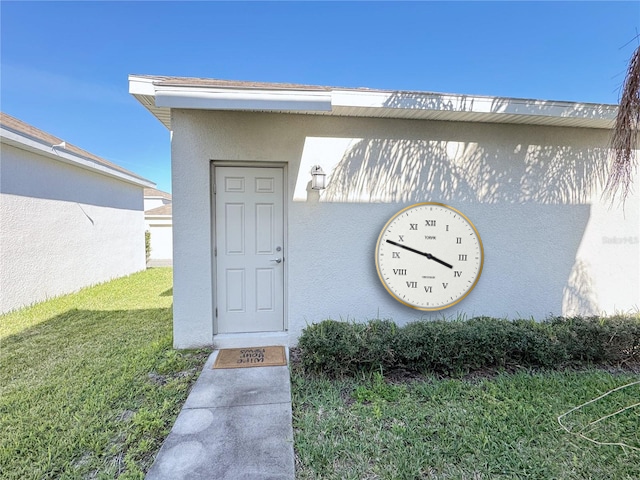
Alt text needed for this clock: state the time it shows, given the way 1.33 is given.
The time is 3.48
